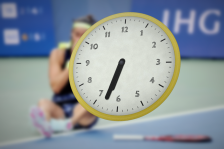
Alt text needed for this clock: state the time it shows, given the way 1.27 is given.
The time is 6.33
